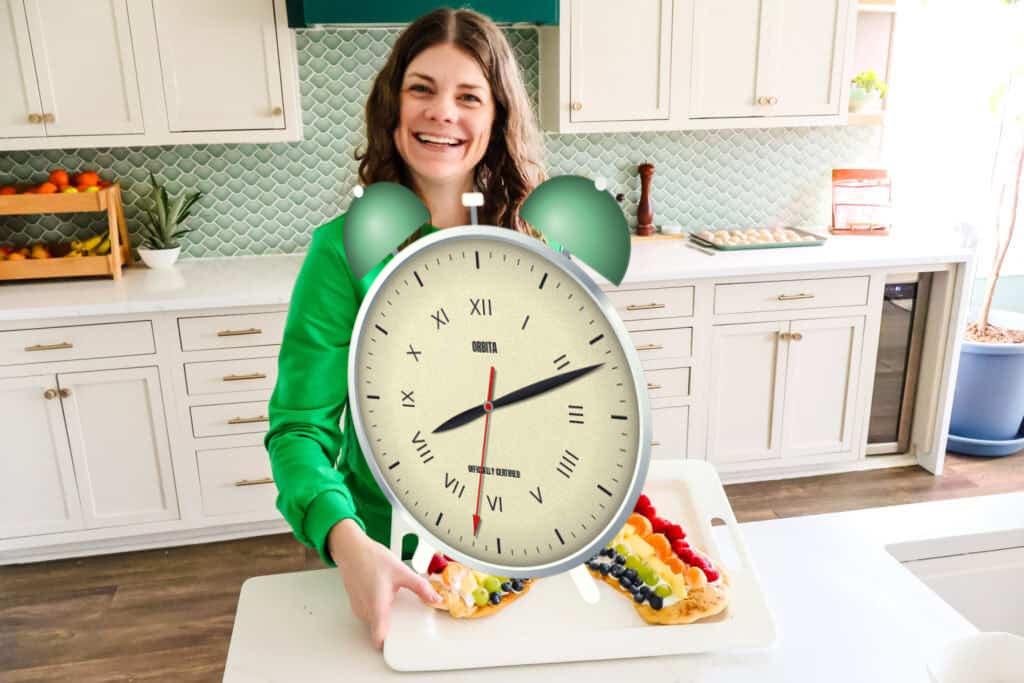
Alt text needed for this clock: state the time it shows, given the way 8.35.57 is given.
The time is 8.11.32
